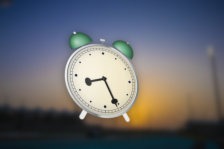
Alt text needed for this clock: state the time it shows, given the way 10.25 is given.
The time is 8.26
